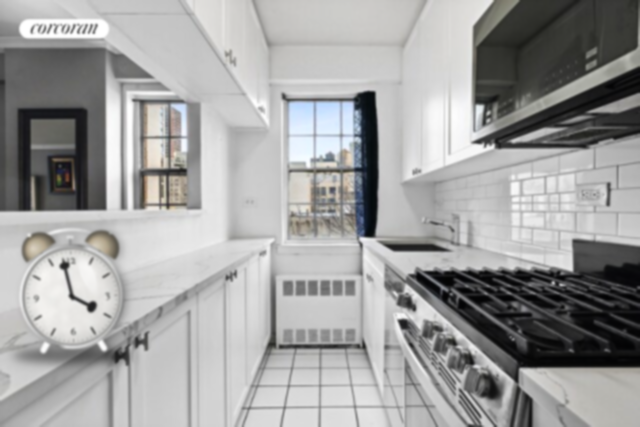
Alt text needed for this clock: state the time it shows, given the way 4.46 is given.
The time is 3.58
